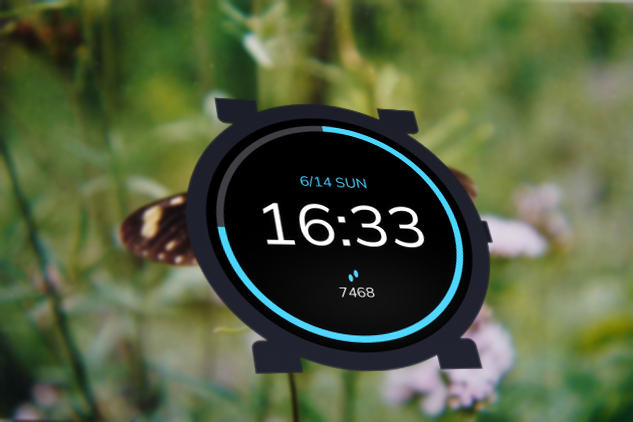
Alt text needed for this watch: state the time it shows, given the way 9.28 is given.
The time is 16.33
